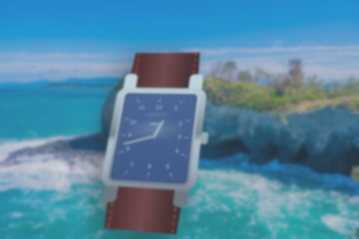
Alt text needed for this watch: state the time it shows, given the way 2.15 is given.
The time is 12.42
